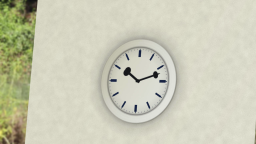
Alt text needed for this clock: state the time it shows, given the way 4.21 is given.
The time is 10.12
